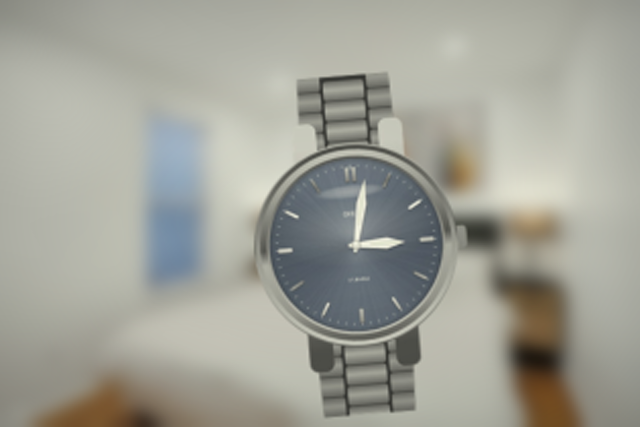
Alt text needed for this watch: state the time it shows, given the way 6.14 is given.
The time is 3.02
